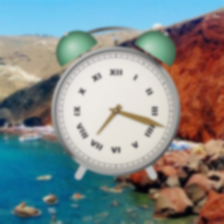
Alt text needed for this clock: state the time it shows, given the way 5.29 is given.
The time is 7.18
